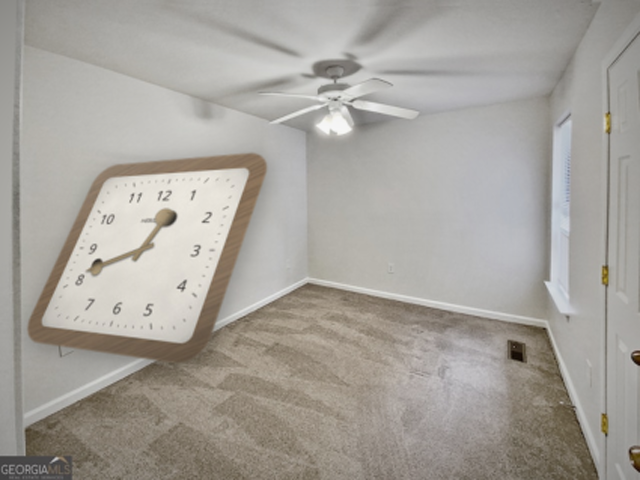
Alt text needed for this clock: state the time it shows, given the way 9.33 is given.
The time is 12.41
